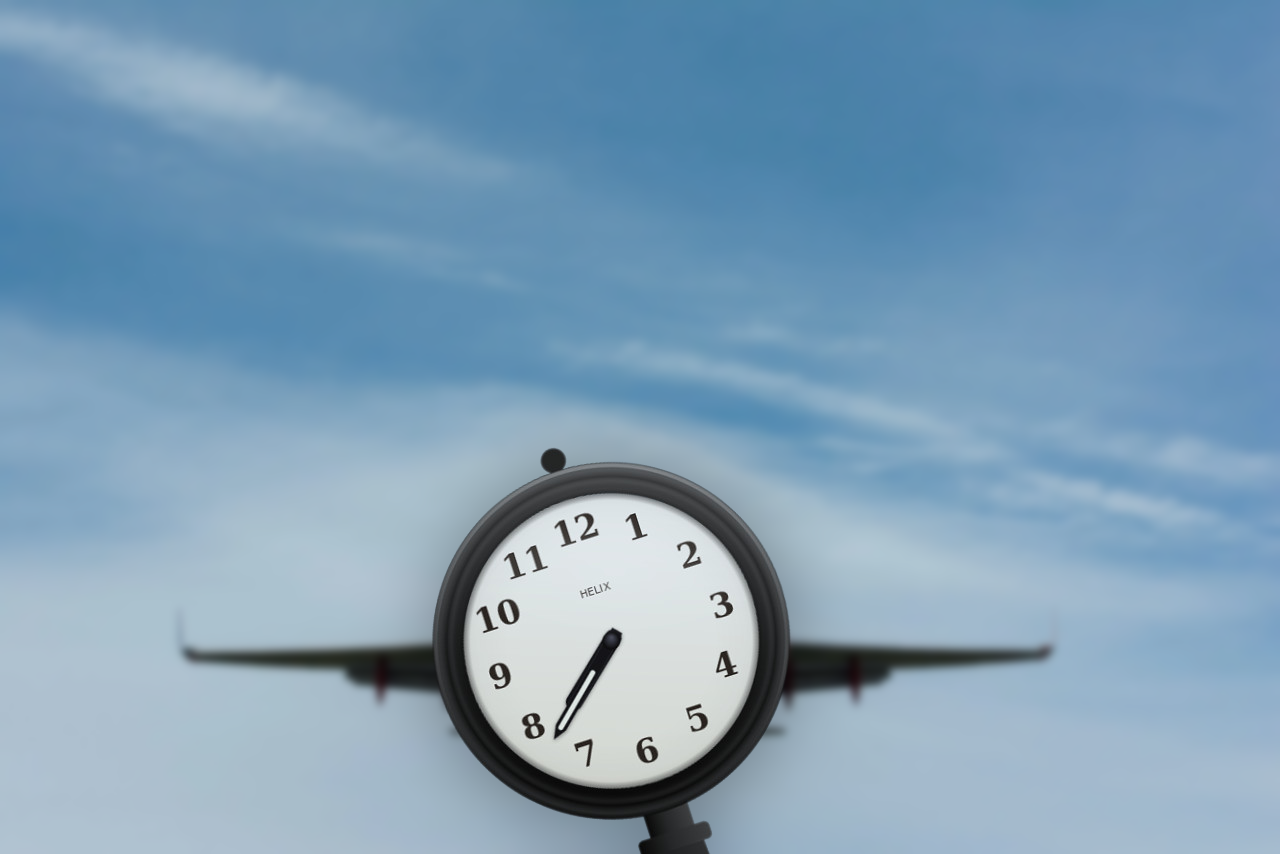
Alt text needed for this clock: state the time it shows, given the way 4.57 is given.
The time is 7.38
